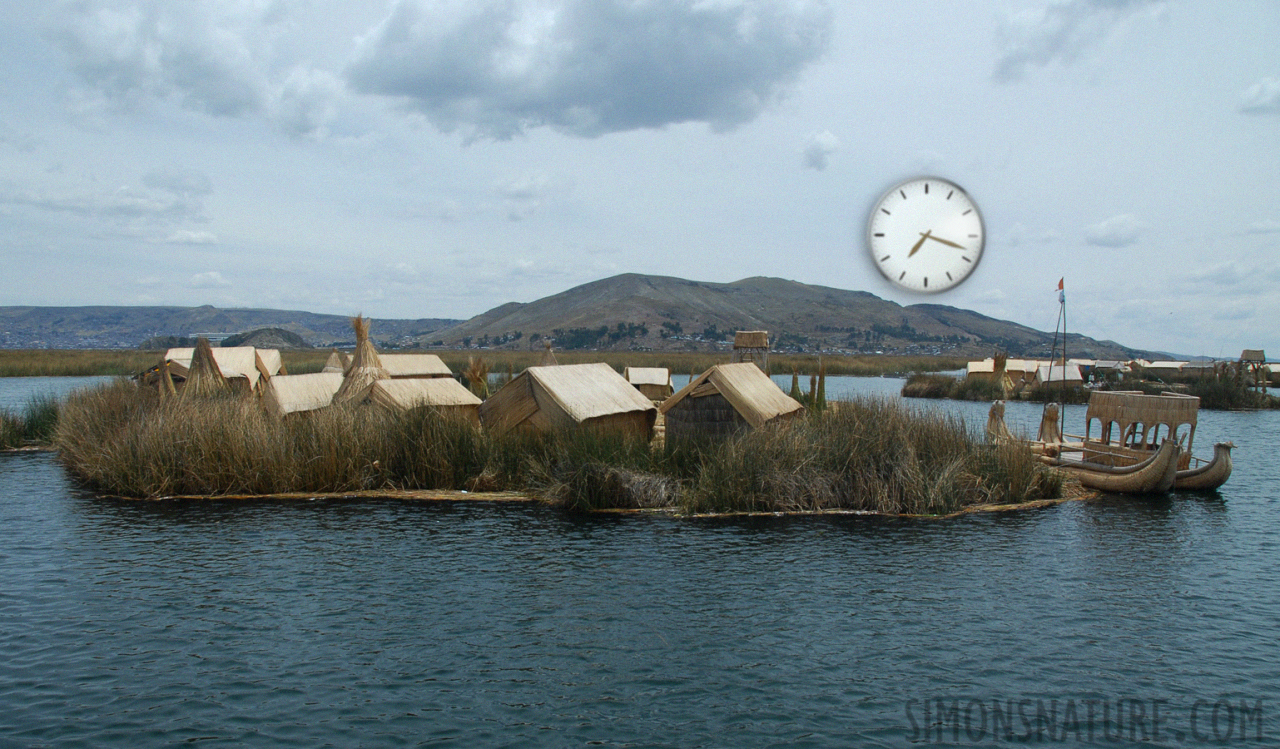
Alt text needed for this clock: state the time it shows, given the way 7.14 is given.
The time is 7.18
